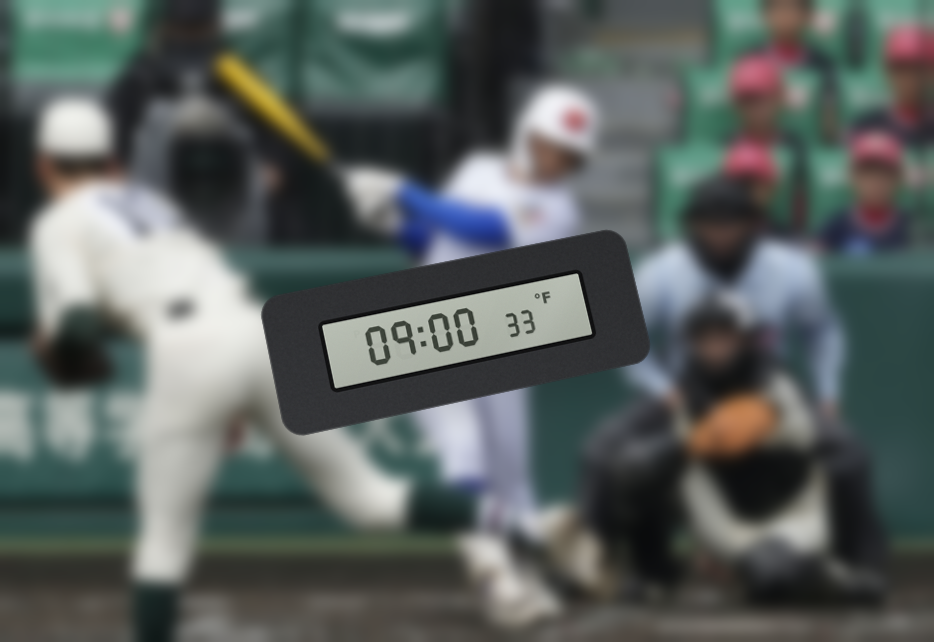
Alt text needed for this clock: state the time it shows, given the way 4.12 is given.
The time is 9.00
